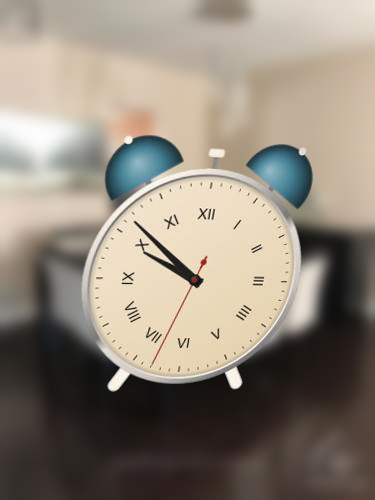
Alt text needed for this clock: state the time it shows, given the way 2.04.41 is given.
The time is 9.51.33
